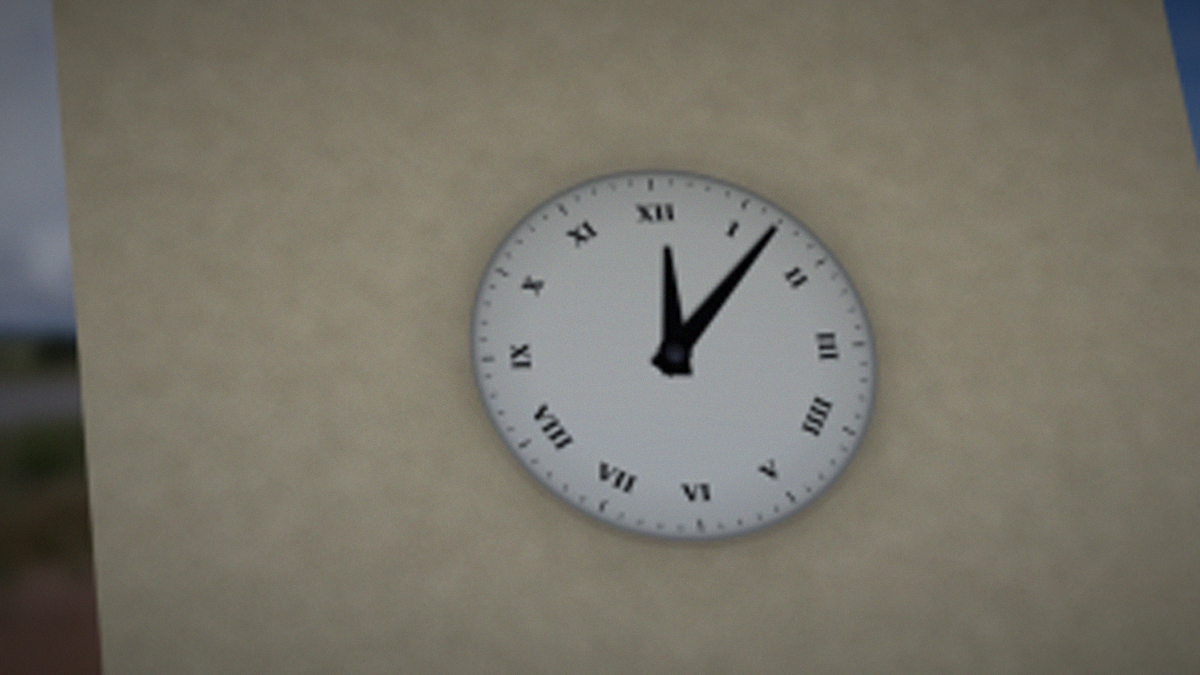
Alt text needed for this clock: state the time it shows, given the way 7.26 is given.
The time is 12.07
